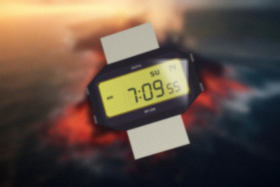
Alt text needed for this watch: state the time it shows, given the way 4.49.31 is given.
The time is 7.09.55
